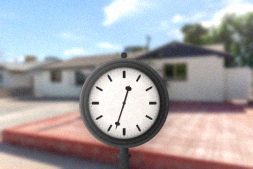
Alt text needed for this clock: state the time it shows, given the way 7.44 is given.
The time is 12.33
